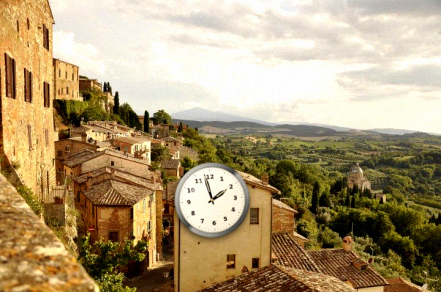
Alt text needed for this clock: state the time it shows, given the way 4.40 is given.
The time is 1.58
